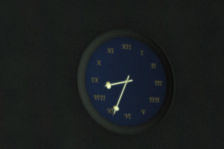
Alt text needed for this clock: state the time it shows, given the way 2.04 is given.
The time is 8.34
